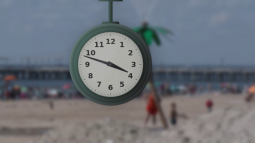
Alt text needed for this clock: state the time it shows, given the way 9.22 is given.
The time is 3.48
